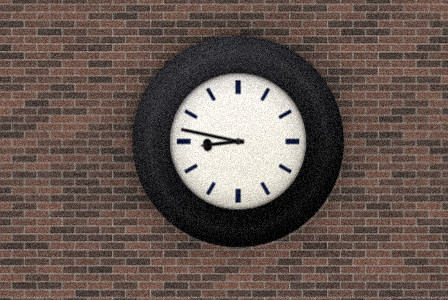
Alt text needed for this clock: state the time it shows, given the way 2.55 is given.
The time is 8.47
